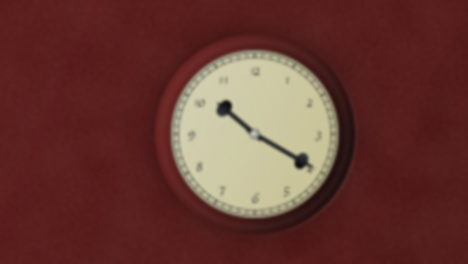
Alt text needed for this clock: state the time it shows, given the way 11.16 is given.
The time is 10.20
